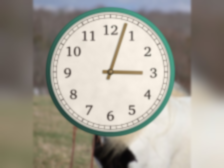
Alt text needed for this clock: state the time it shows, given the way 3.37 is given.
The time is 3.03
